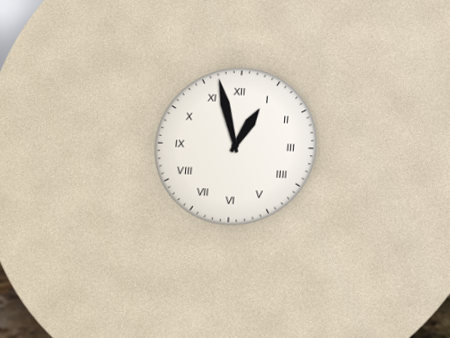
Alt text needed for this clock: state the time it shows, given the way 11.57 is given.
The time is 12.57
